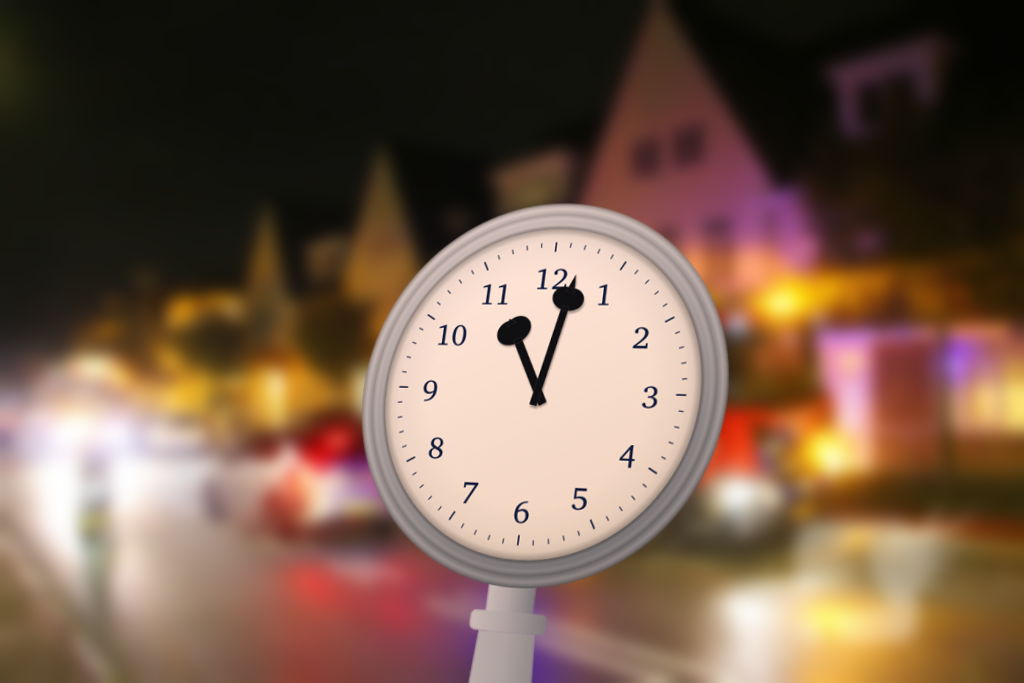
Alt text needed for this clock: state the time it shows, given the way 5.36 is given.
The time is 11.02
